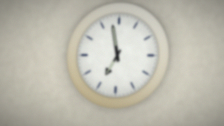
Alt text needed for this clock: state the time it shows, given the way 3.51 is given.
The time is 6.58
